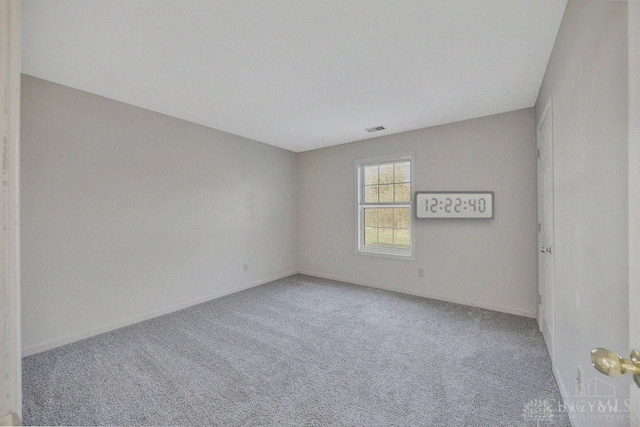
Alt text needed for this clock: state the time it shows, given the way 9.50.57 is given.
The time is 12.22.40
